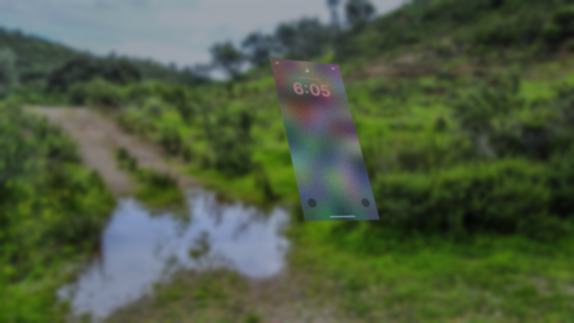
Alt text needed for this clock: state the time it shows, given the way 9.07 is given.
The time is 6.05
